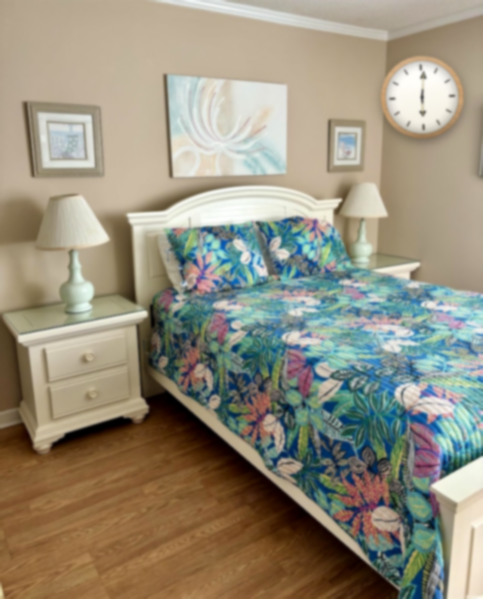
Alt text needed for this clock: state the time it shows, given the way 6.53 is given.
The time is 6.01
